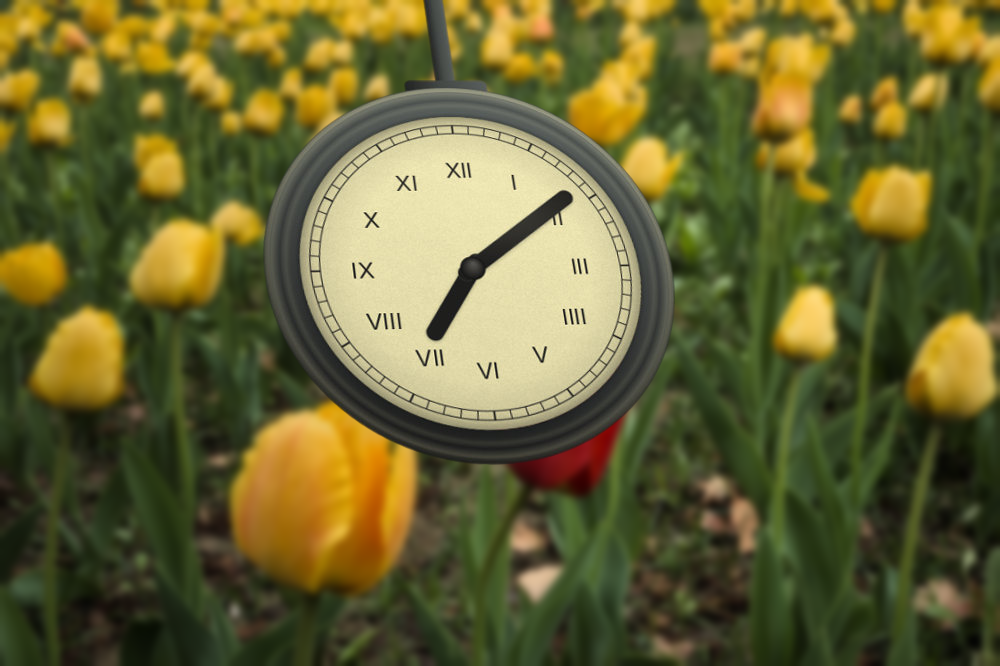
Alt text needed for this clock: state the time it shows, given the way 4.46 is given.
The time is 7.09
